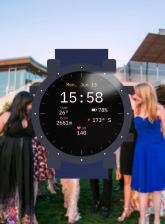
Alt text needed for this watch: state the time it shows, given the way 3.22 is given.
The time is 15.58
